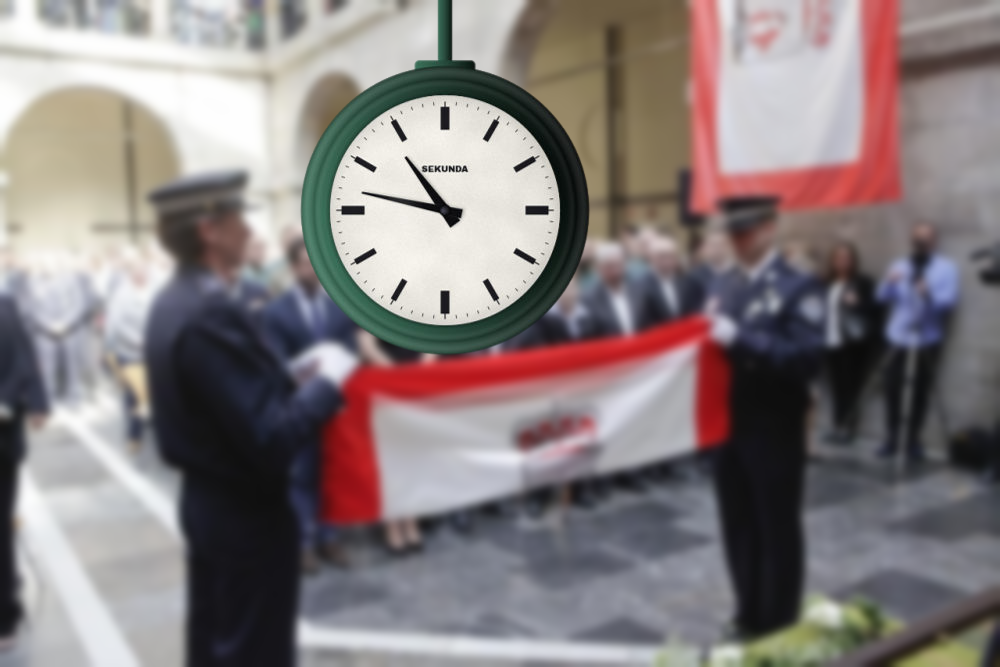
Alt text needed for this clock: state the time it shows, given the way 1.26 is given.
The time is 10.47
